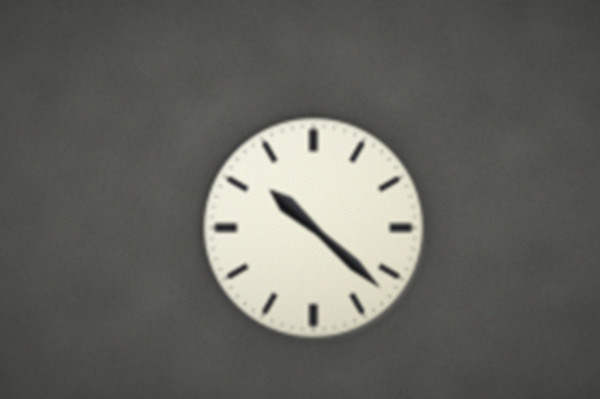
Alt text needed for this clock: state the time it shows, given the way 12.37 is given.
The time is 10.22
